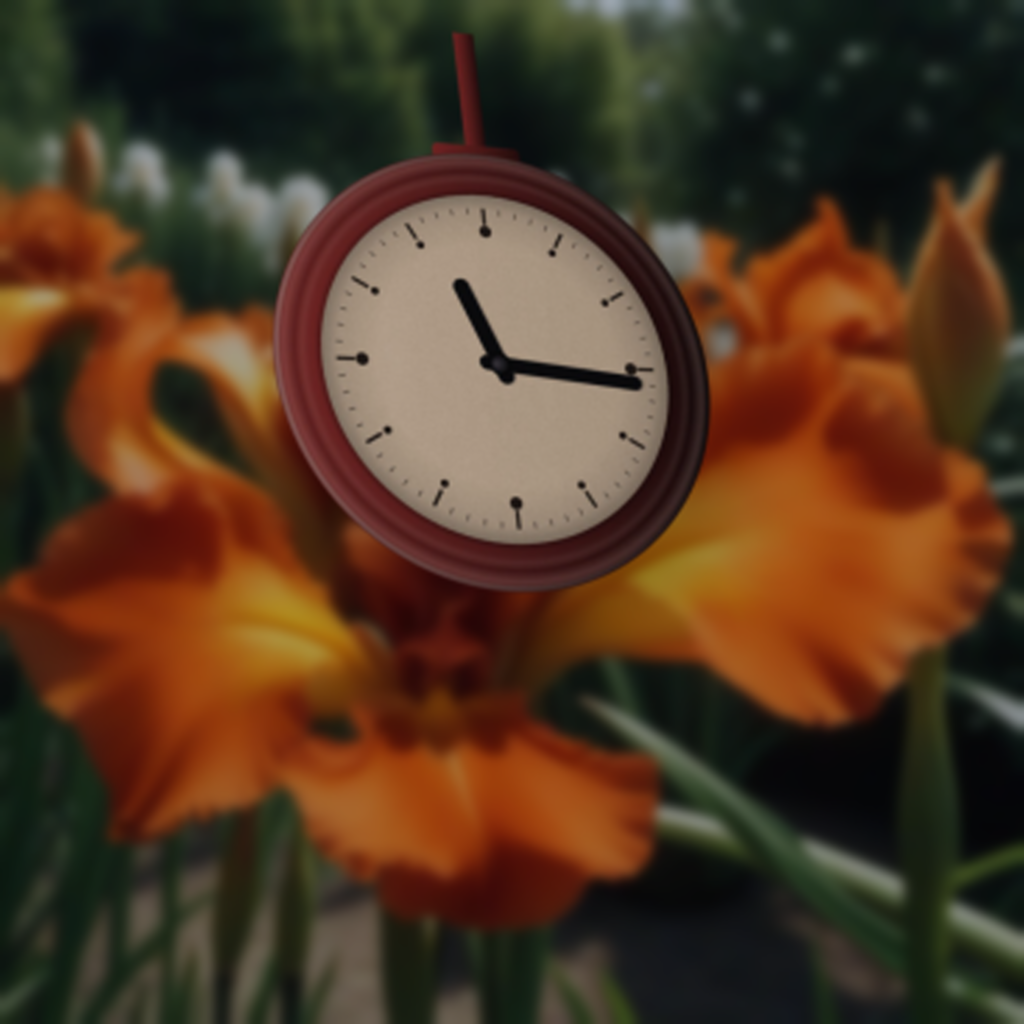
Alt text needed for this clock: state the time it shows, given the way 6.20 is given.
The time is 11.16
